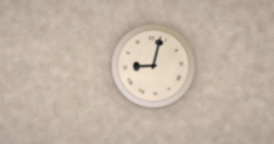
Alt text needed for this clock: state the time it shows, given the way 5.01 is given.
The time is 9.03
